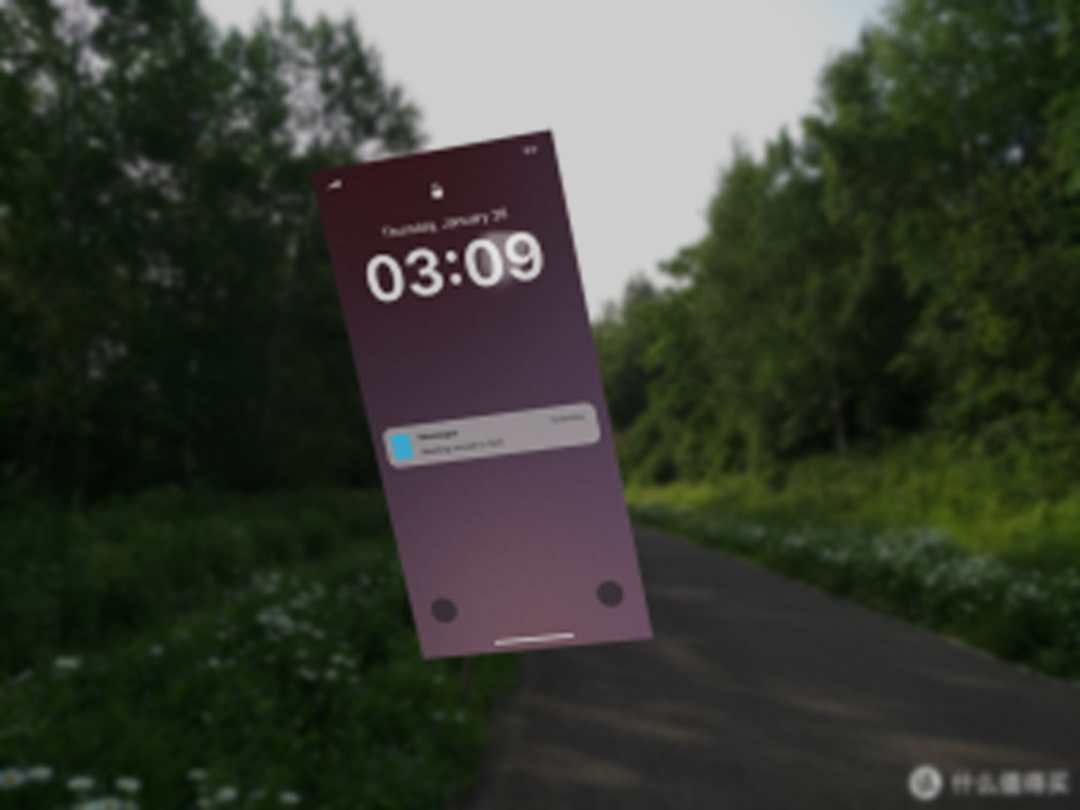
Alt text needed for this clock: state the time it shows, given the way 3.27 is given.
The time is 3.09
